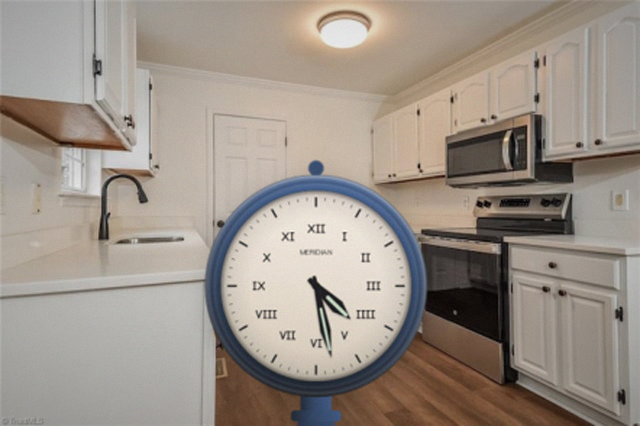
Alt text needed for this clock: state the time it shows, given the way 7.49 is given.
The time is 4.28
